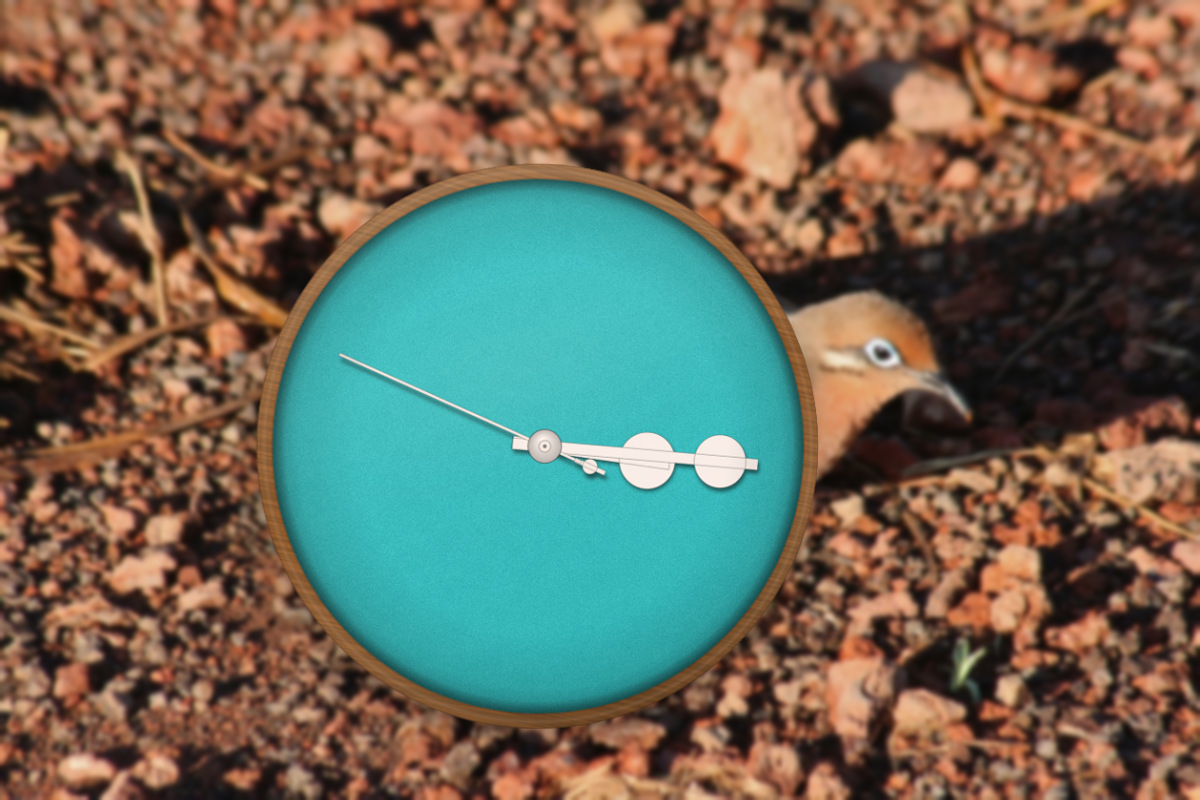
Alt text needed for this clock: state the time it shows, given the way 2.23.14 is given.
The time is 3.15.49
